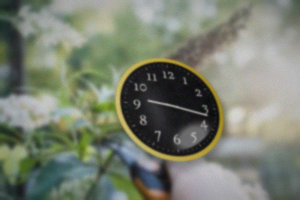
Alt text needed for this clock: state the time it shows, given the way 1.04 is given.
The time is 9.17
